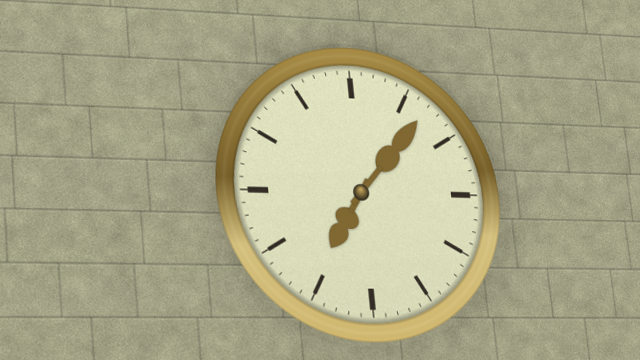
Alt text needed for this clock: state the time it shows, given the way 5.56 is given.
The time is 7.07
